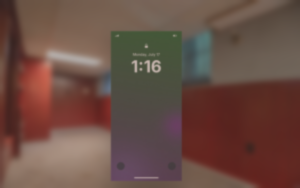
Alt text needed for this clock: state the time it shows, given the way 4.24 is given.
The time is 1.16
